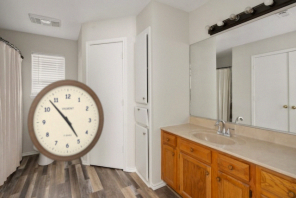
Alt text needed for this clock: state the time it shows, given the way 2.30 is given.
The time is 4.53
